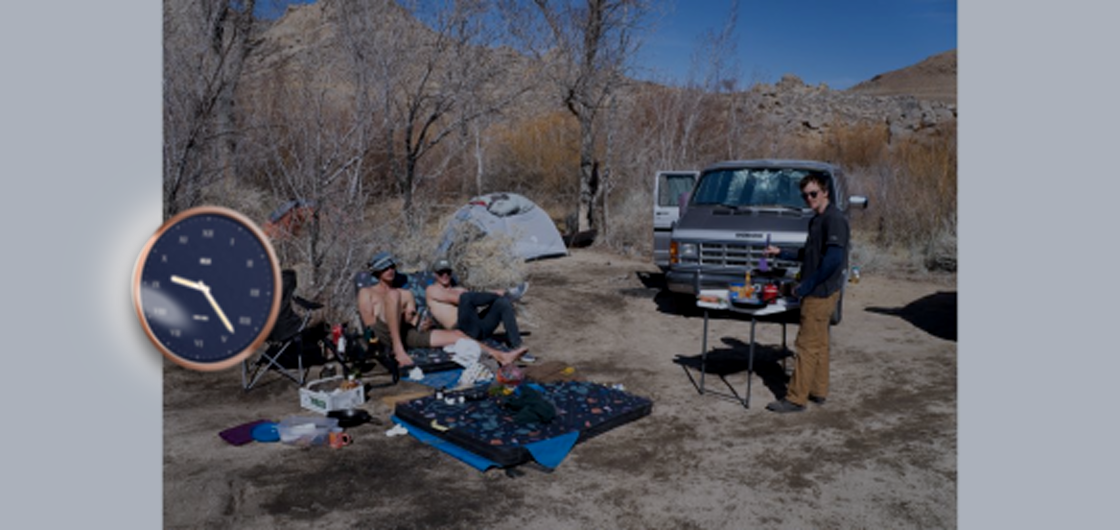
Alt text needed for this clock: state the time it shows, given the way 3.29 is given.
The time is 9.23
